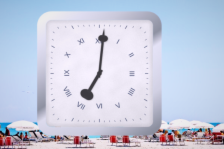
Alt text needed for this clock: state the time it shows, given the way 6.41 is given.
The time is 7.01
